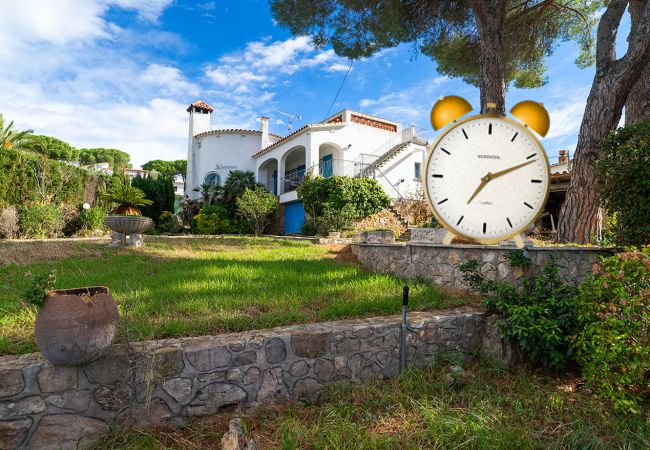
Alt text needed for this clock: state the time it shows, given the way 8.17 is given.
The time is 7.11
